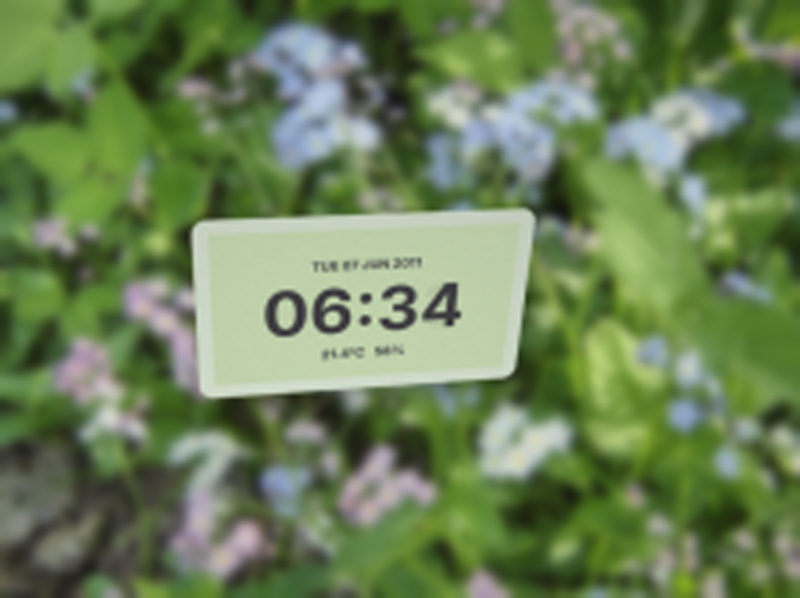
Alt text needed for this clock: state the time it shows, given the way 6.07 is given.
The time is 6.34
